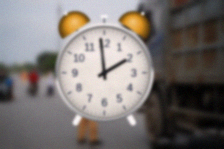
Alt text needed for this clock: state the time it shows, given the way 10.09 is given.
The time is 1.59
